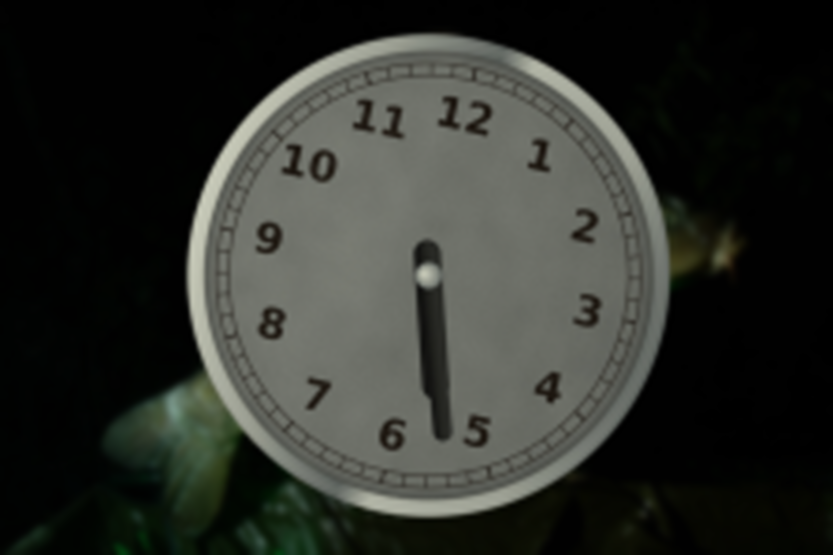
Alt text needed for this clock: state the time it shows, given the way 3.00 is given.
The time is 5.27
